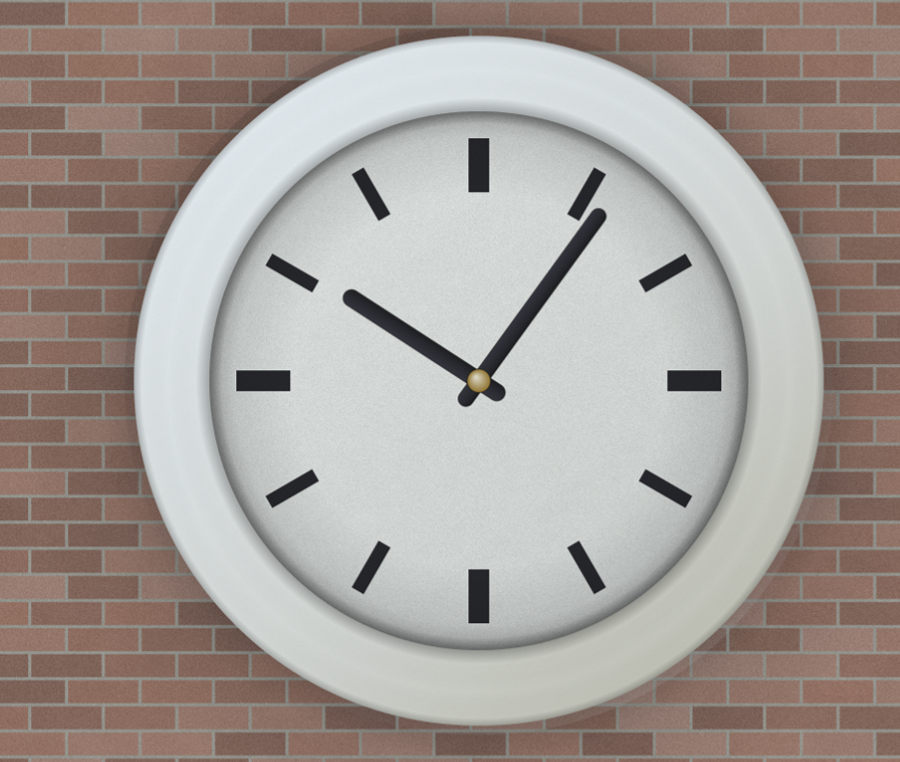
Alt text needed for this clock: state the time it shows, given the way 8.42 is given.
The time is 10.06
